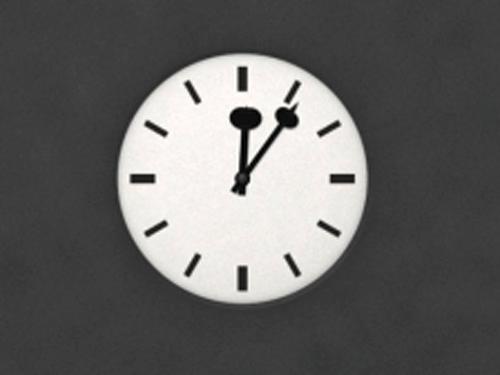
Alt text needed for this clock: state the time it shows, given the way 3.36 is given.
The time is 12.06
